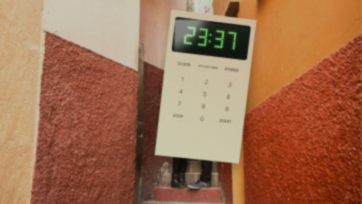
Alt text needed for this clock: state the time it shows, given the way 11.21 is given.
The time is 23.37
